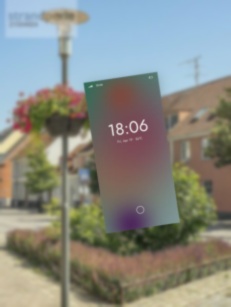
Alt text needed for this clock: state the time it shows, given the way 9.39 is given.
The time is 18.06
